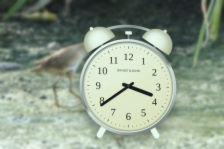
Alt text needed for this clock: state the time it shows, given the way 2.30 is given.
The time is 3.39
